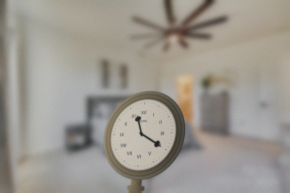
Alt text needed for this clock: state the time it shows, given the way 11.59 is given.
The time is 11.20
